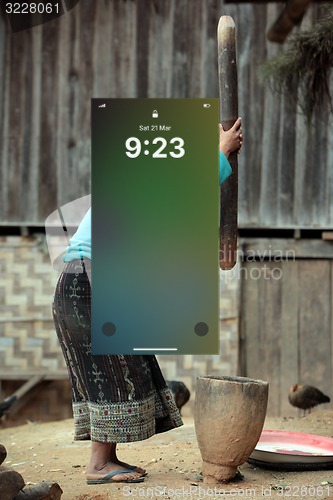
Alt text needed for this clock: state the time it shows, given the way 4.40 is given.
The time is 9.23
